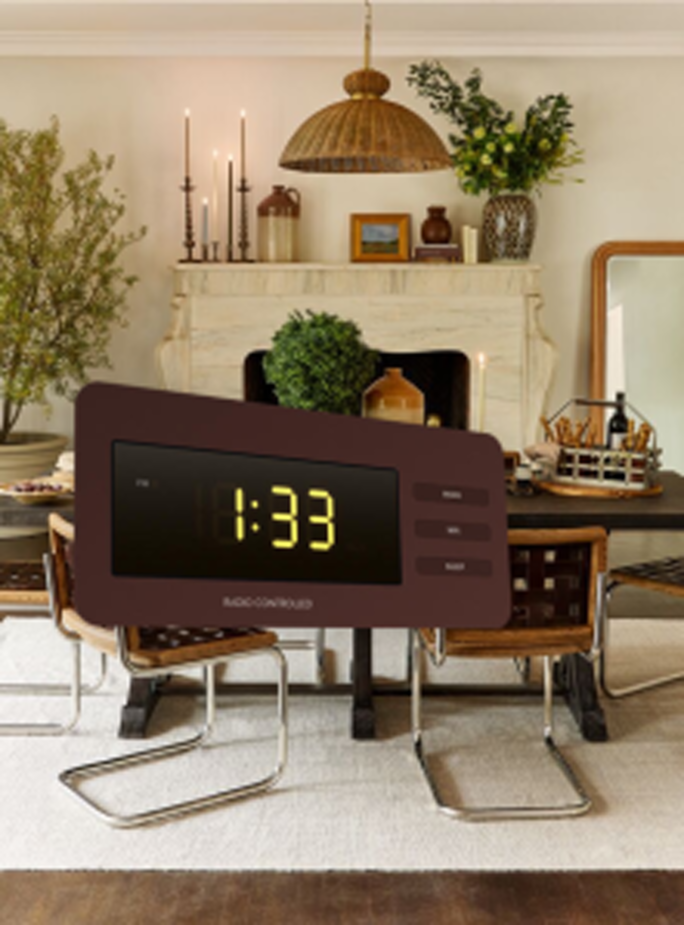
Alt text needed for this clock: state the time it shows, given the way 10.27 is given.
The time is 1.33
